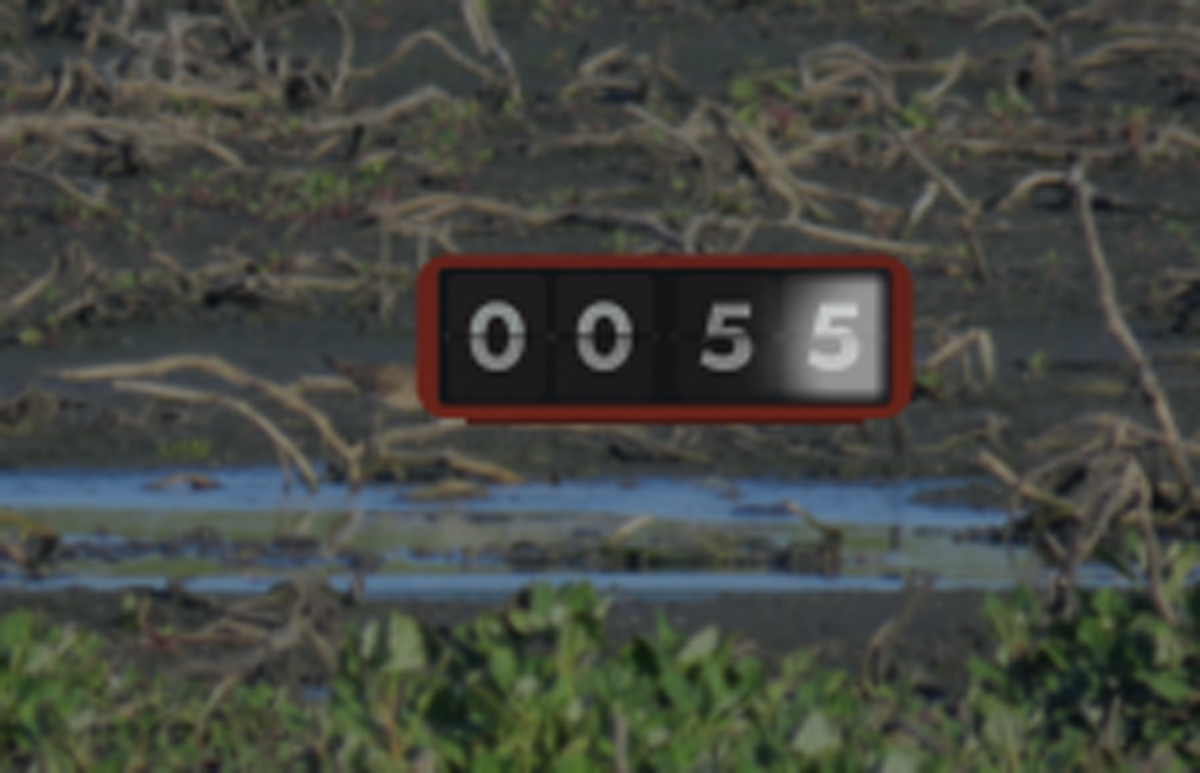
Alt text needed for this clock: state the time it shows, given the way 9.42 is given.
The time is 0.55
